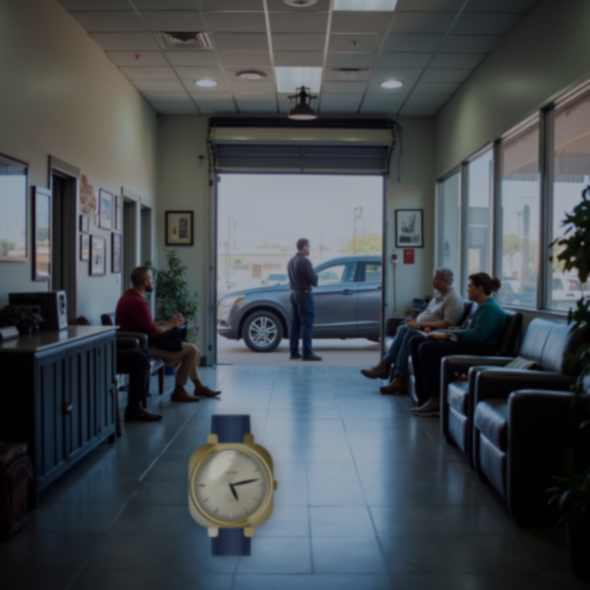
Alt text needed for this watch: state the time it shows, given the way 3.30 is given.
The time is 5.13
